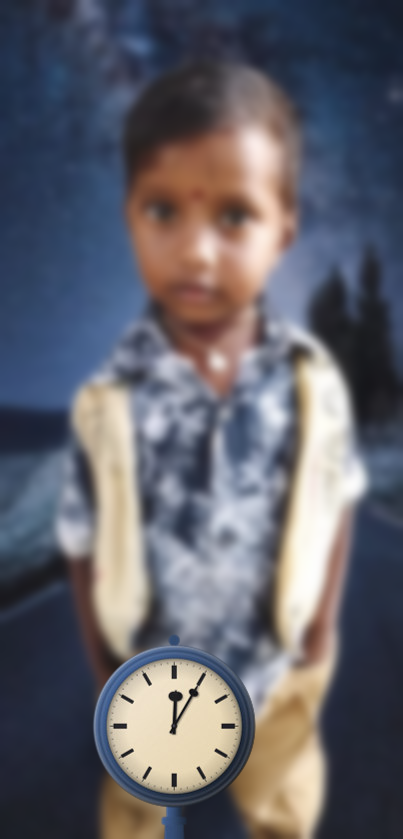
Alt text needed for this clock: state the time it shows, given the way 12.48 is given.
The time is 12.05
